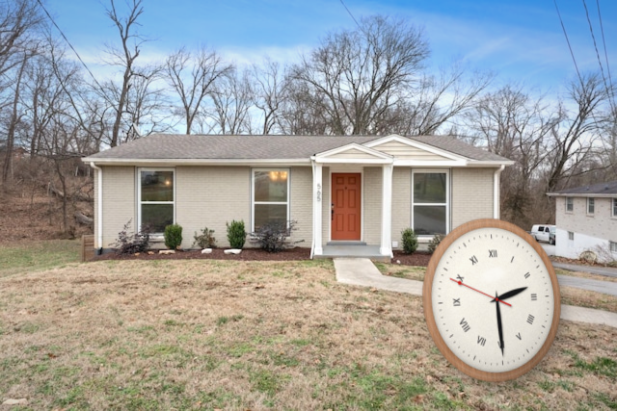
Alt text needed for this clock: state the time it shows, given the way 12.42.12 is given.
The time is 2.29.49
